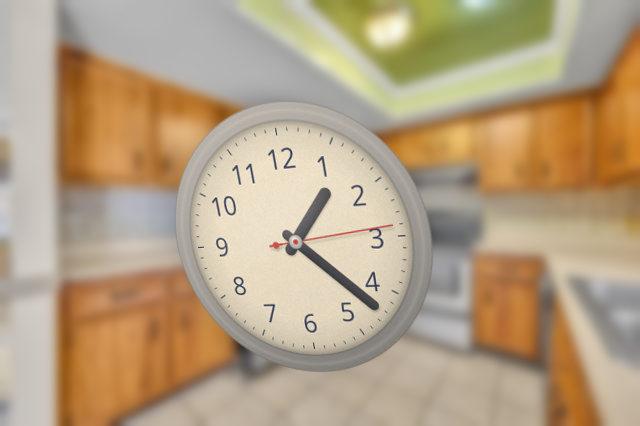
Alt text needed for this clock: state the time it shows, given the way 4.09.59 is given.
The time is 1.22.14
